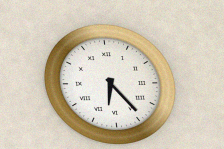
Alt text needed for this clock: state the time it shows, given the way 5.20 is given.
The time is 6.24
